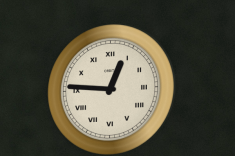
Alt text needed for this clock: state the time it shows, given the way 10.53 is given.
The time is 12.46
